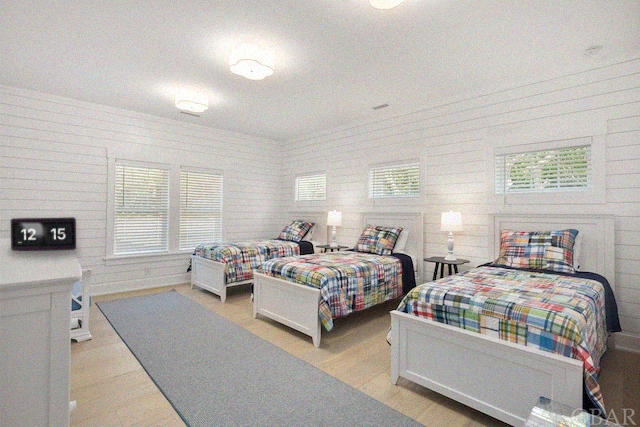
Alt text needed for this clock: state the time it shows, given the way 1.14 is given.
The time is 12.15
